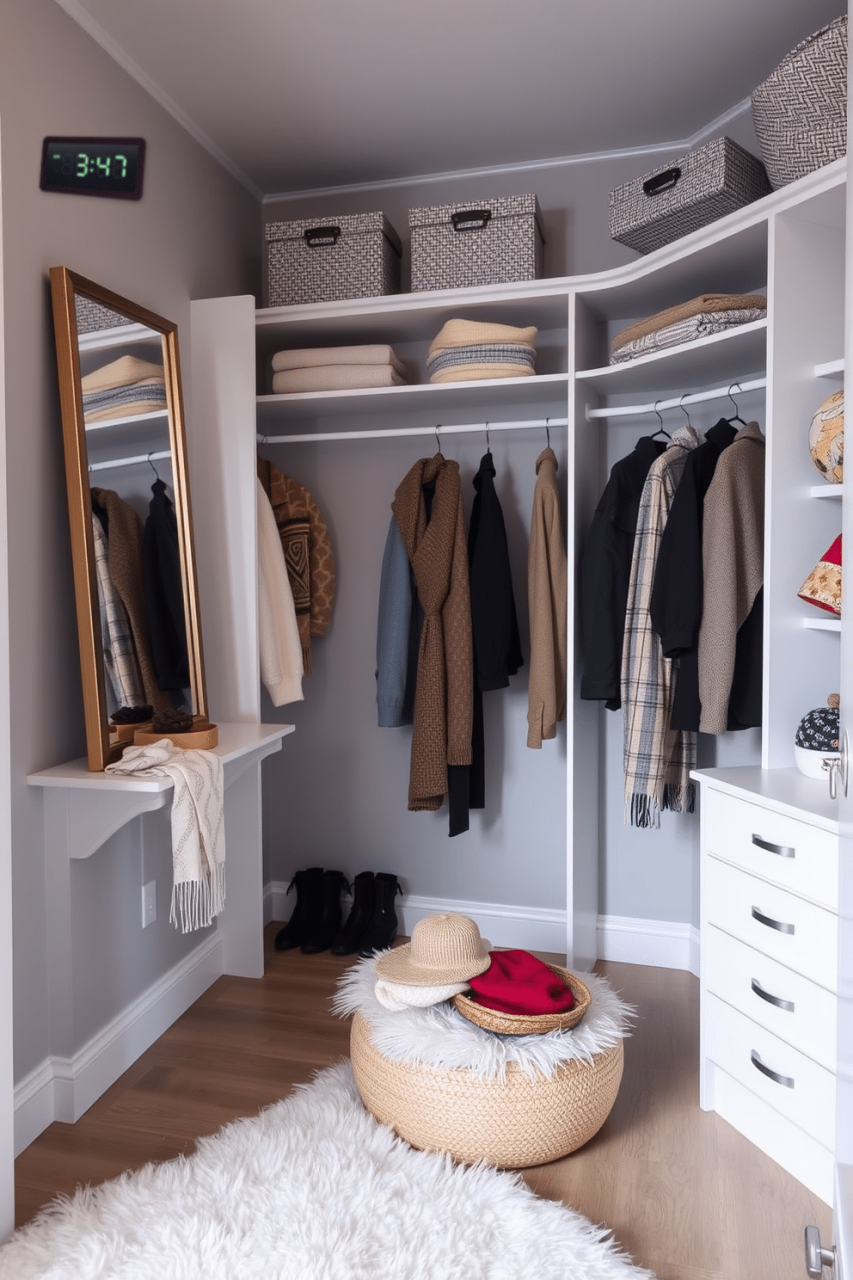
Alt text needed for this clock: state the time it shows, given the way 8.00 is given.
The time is 3.47
